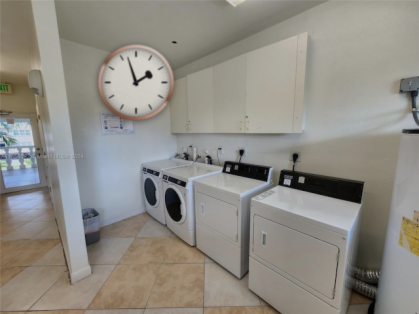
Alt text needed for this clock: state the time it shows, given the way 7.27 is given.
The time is 1.57
